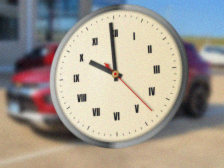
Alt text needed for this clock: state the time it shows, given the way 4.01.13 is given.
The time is 9.59.23
